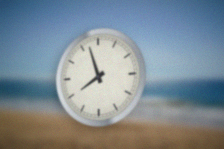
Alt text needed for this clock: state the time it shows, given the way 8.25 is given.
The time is 7.57
